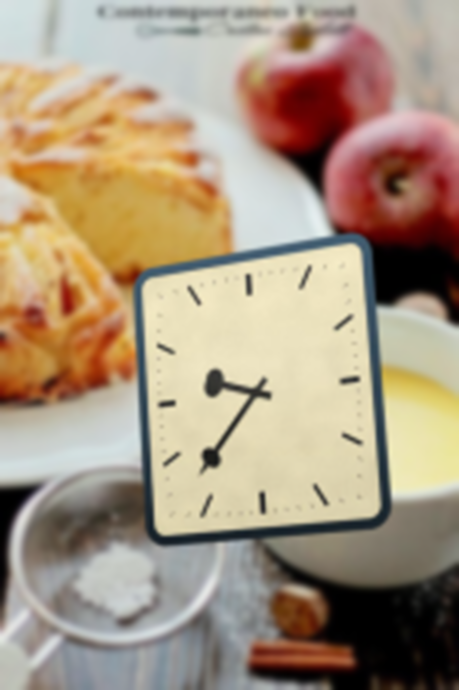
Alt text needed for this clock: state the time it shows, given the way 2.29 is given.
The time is 9.37
